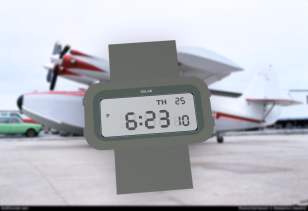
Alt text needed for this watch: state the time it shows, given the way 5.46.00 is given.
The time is 6.23.10
